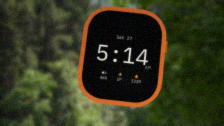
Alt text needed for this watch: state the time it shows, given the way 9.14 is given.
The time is 5.14
